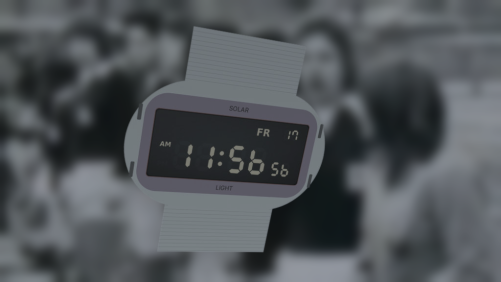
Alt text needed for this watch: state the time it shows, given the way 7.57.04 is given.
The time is 11.56.56
